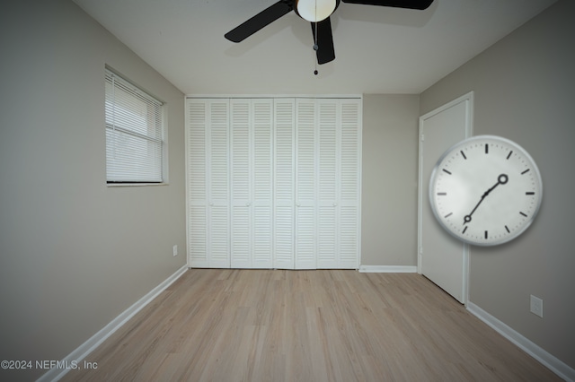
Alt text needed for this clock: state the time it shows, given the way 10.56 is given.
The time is 1.36
